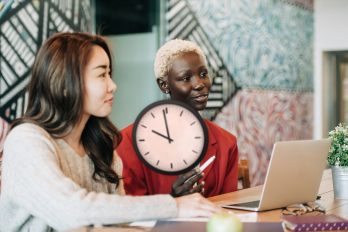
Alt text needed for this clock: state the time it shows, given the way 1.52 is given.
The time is 9.59
